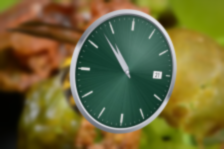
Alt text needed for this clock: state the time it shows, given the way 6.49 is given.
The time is 10.53
